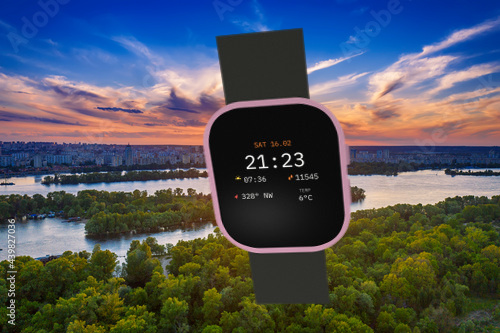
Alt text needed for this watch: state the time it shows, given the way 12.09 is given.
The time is 21.23
